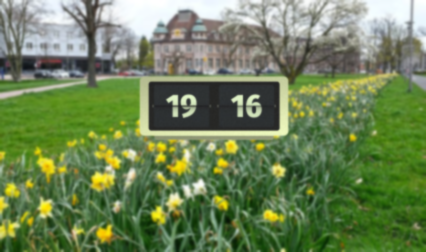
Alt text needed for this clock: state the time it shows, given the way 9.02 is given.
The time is 19.16
